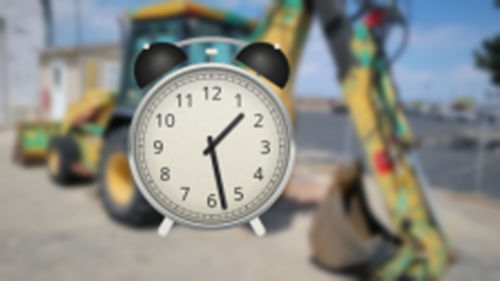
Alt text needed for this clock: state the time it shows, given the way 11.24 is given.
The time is 1.28
